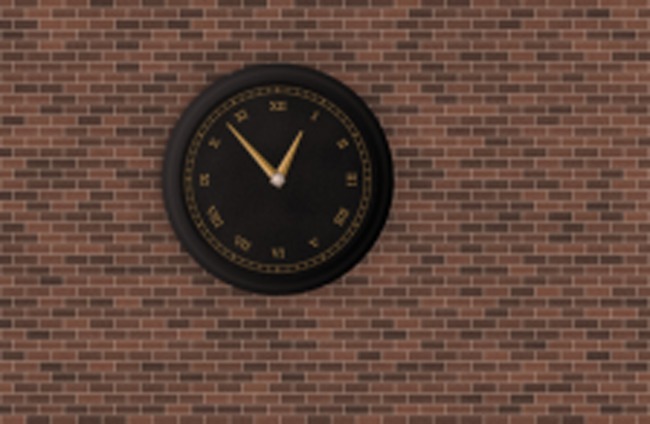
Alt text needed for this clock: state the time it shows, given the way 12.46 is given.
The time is 12.53
